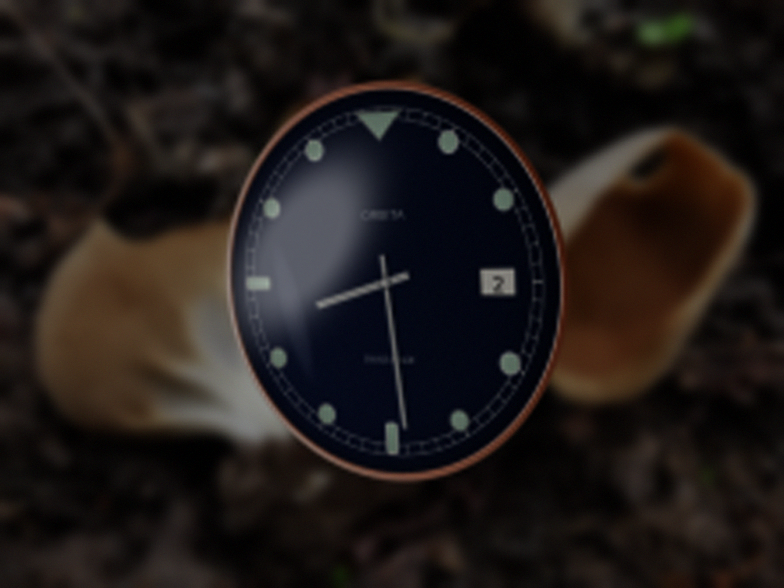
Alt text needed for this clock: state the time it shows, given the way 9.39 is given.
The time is 8.29
